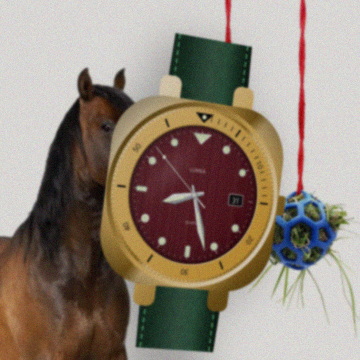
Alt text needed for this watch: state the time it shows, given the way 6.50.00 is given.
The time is 8.26.52
